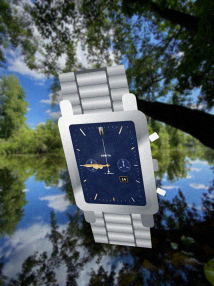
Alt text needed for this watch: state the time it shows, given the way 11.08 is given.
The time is 8.45
